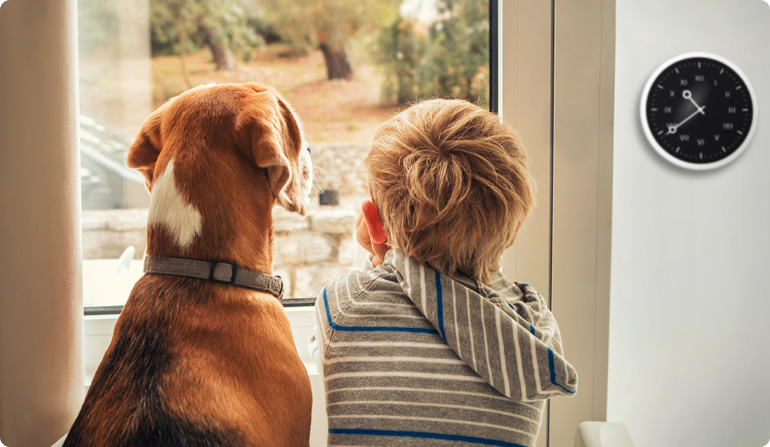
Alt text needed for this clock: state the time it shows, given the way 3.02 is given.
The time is 10.39
